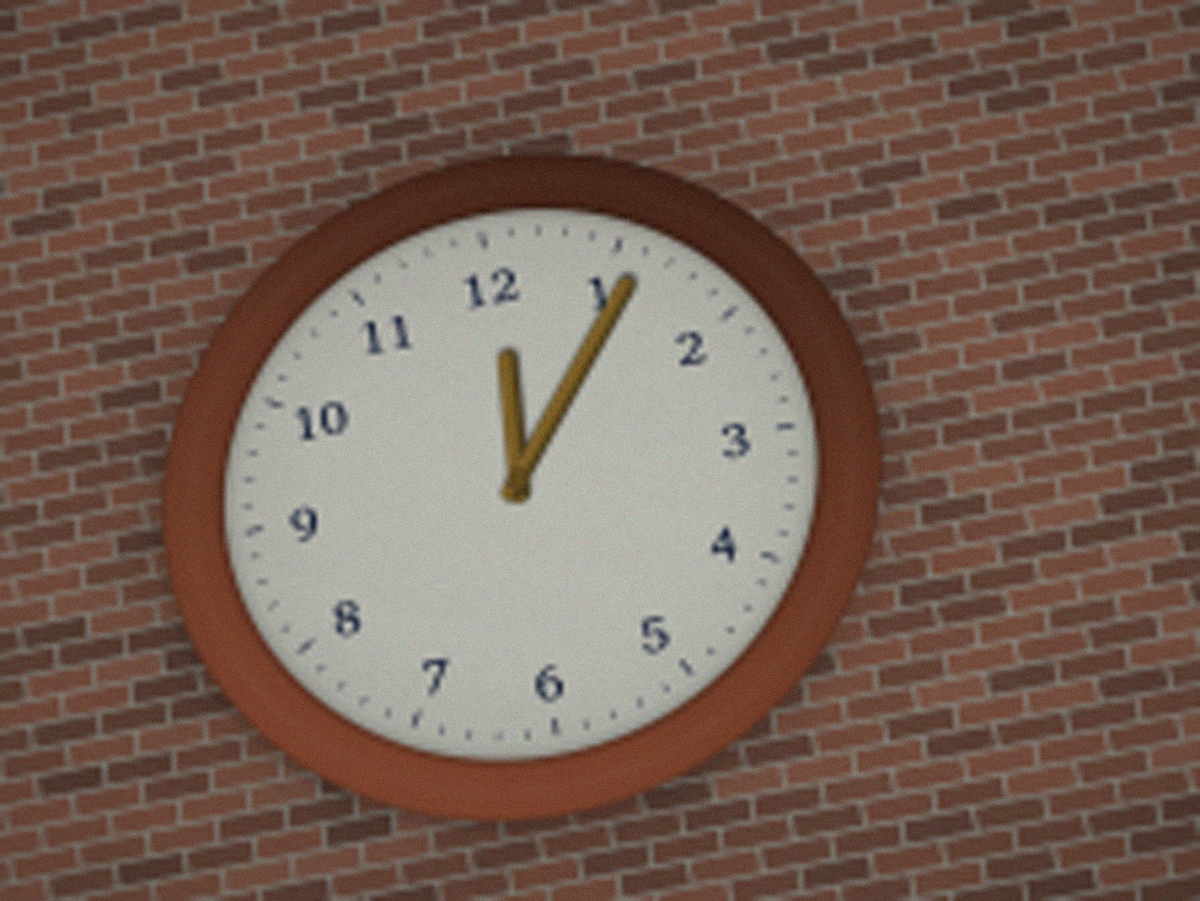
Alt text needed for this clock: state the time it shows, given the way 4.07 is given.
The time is 12.06
